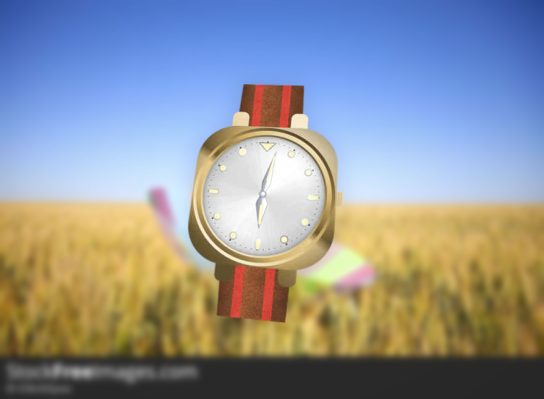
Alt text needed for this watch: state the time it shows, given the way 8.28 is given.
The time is 6.02
